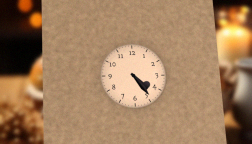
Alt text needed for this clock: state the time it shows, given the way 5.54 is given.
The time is 4.24
